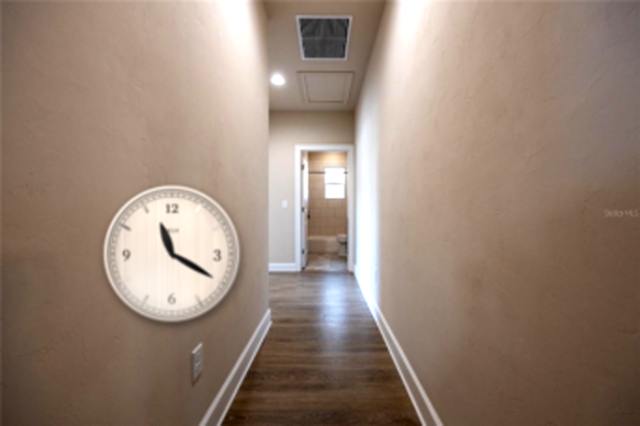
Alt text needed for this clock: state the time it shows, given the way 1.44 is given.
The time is 11.20
